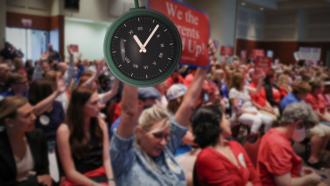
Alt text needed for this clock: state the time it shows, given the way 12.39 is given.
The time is 11.07
